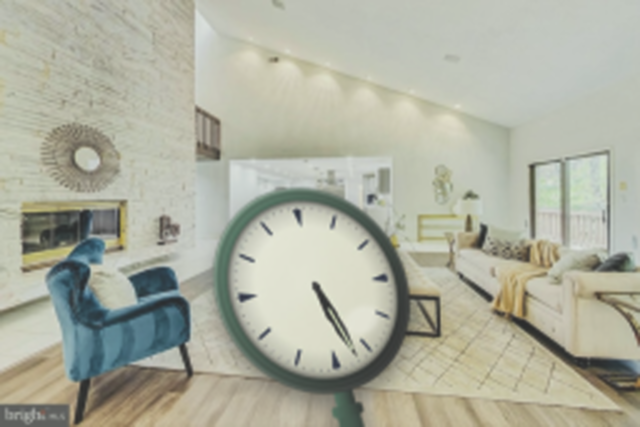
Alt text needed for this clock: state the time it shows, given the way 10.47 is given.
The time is 5.27
